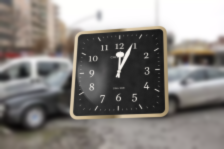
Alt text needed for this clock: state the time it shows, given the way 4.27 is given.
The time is 12.04
